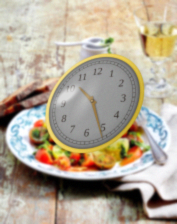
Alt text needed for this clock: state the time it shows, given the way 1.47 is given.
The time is 10.26
